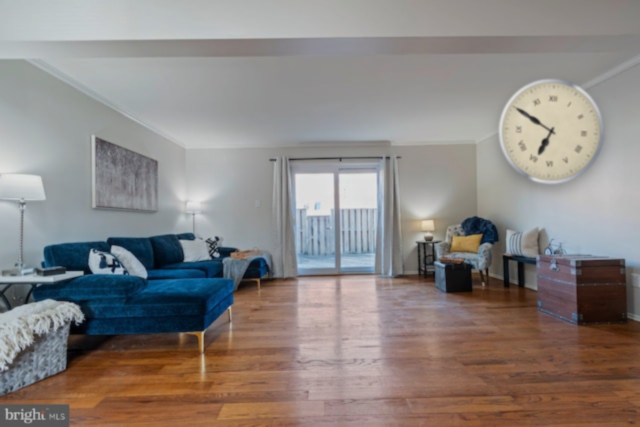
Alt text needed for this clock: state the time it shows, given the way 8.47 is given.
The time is 6.50
